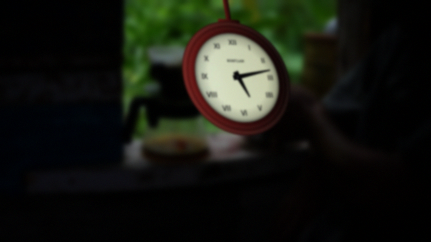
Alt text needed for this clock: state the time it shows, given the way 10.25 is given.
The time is 5.13
